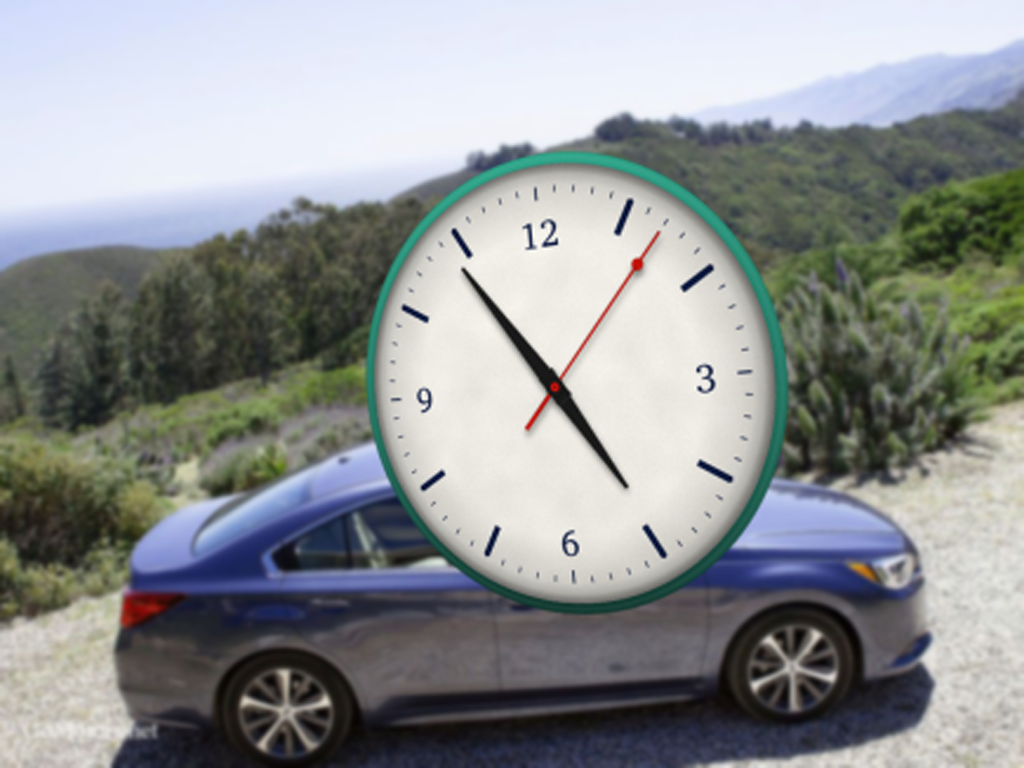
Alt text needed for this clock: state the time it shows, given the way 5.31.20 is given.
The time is 4.54.07
